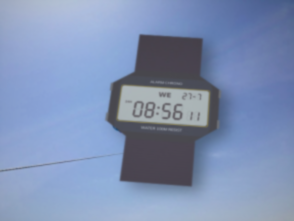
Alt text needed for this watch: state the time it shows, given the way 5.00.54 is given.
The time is 8.56.11
